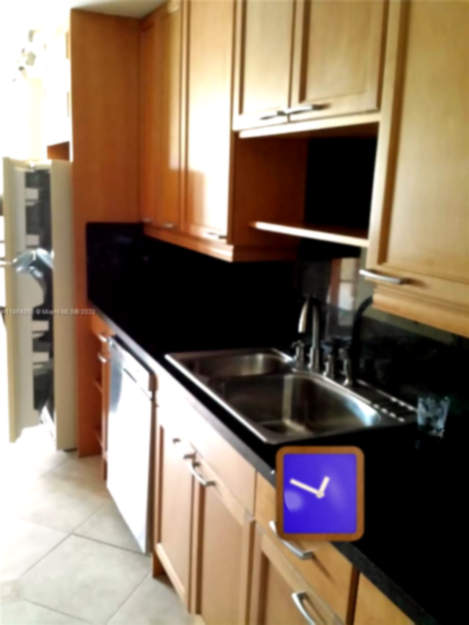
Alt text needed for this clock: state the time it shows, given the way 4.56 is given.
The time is 12.49
